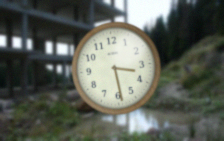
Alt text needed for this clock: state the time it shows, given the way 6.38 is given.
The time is 3.29
